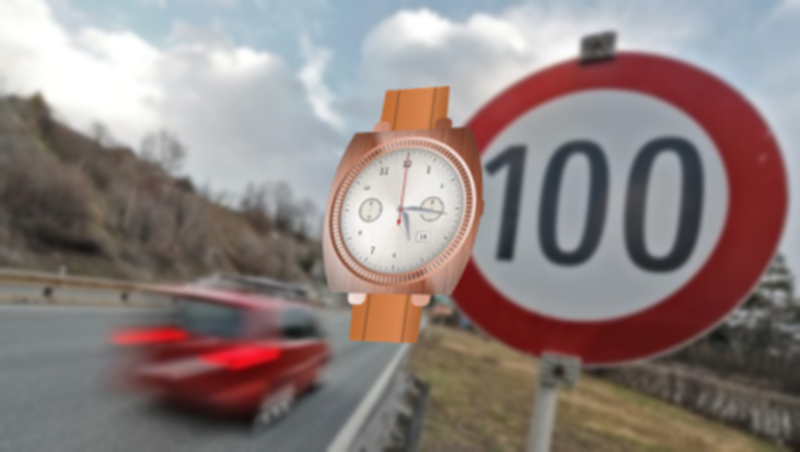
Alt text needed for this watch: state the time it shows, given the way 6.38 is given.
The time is 5.16
